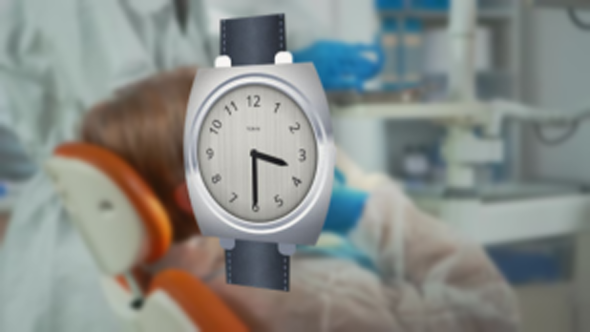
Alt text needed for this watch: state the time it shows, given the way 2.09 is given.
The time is 3.30
